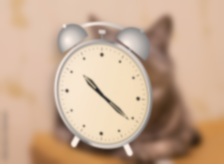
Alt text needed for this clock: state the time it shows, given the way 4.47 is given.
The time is 10.21
